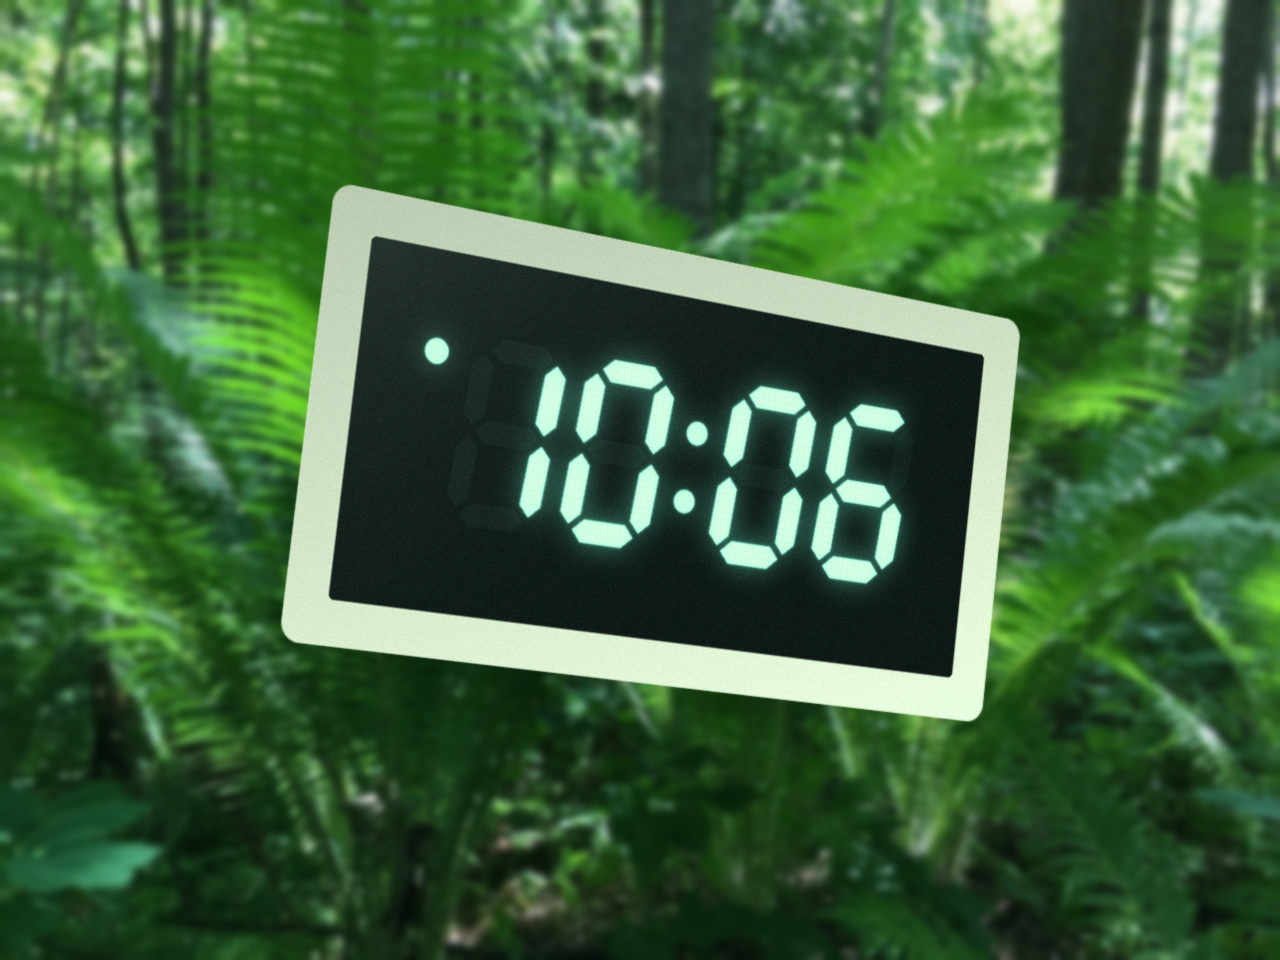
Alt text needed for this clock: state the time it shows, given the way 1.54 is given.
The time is 10.06
